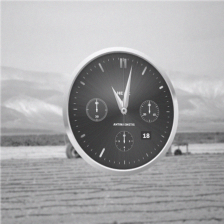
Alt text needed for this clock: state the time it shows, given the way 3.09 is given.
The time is 11.02
